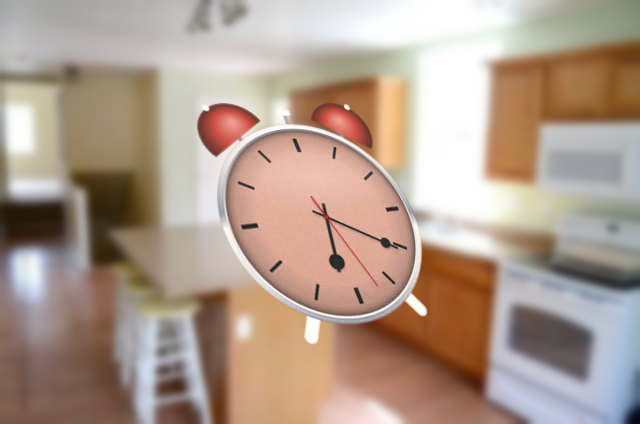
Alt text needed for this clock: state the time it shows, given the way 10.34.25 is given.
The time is 6.20.27
